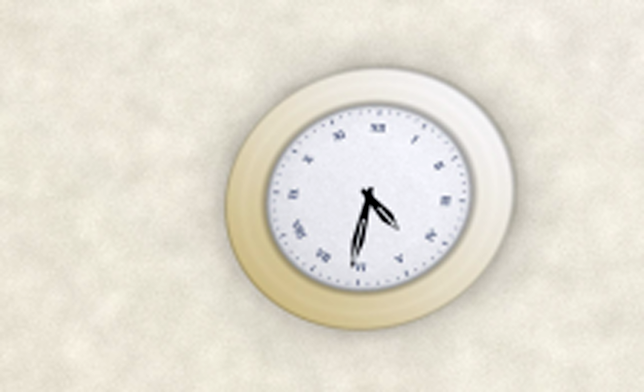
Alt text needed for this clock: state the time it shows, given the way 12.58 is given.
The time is 4.31
